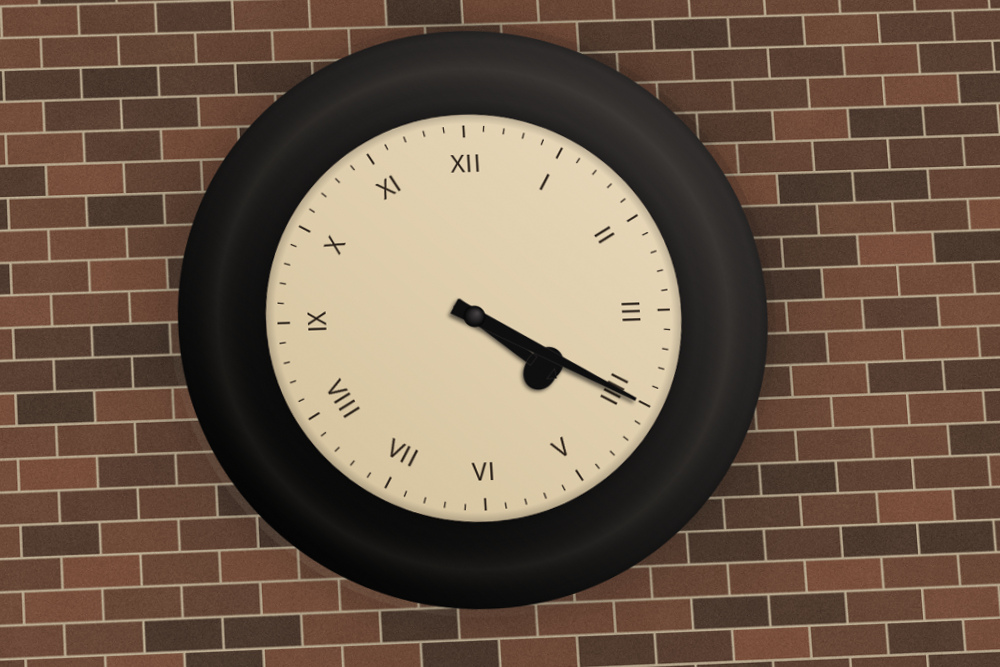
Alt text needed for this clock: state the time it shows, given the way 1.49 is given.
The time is 4.20
